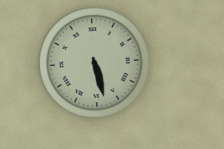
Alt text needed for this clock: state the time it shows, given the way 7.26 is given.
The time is 5.28
